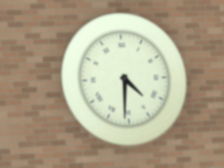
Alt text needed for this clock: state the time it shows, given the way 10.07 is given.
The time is 4.31
